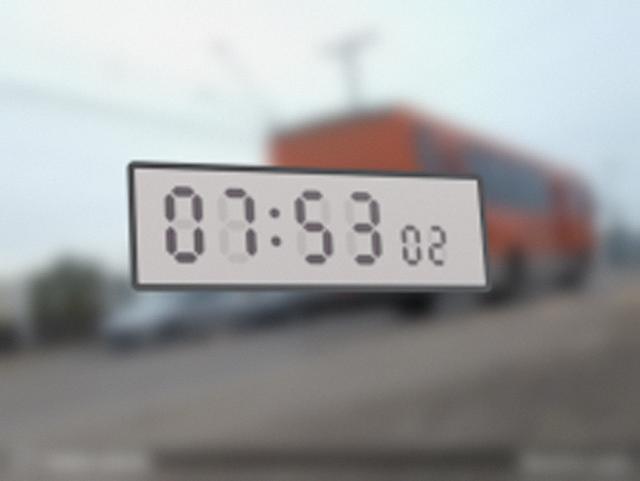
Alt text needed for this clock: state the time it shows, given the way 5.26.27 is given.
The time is 7.53.02
